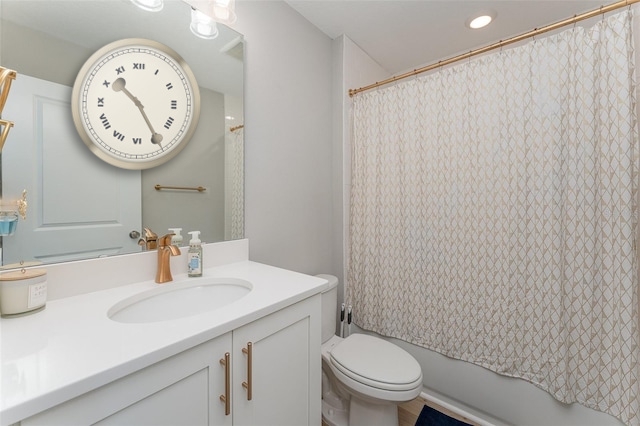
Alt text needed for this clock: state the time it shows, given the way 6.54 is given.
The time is 10.25
